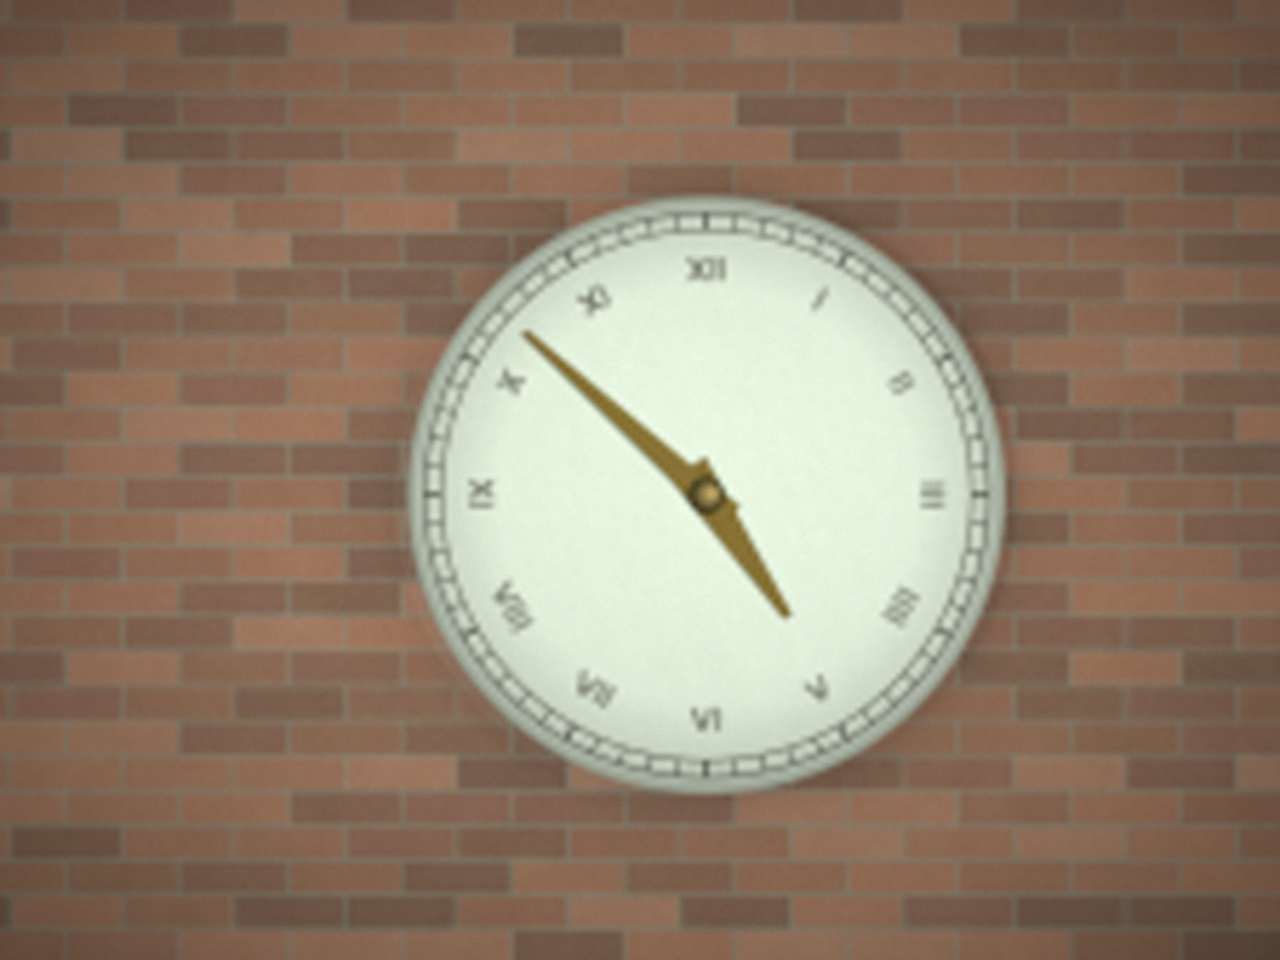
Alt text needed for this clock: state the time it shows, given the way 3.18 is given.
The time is 4.52
